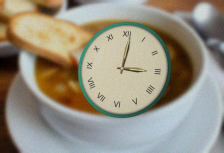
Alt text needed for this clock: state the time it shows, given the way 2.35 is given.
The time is 3.01
